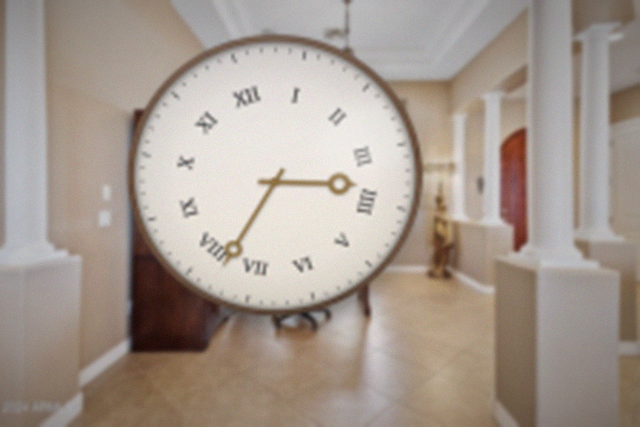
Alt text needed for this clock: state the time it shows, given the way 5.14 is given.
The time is 3.38
